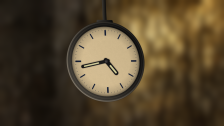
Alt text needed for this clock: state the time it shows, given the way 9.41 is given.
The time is 4.43
